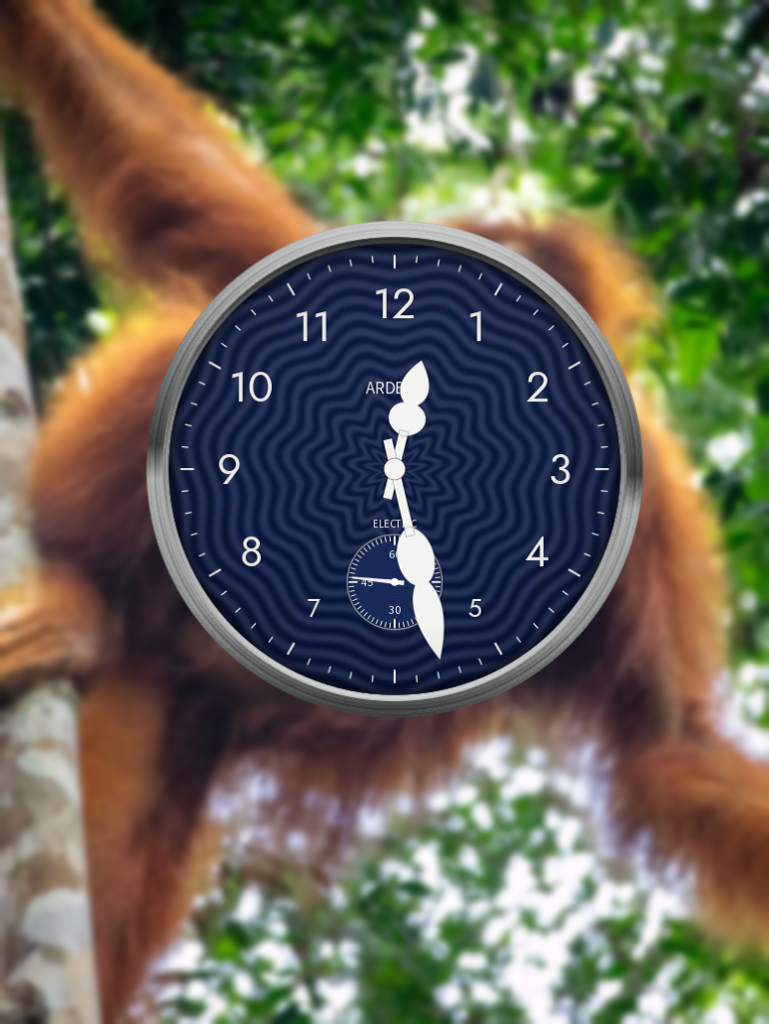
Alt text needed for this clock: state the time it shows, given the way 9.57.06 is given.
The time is 12.27.46
